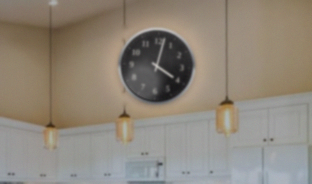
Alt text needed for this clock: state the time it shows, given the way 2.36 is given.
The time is 4.02
